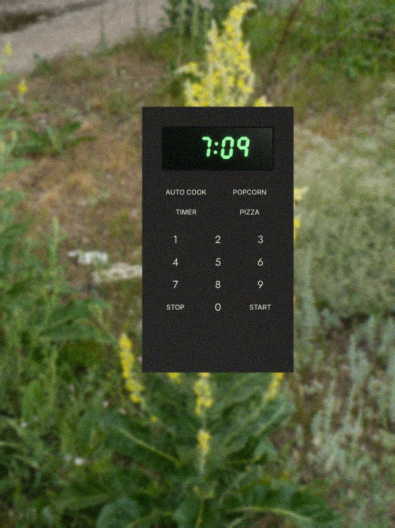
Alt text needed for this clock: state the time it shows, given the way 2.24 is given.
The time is 7.09
